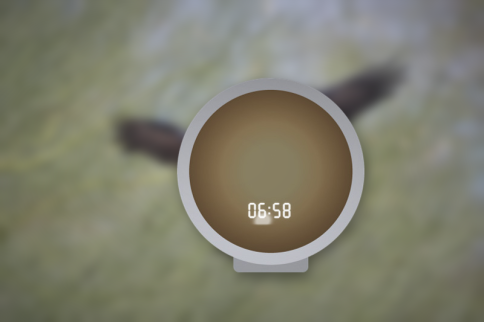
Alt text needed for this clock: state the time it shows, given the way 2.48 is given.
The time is 6.58
